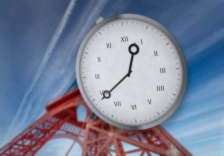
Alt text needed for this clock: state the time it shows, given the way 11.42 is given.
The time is 12.39
